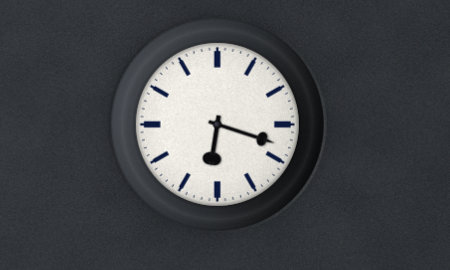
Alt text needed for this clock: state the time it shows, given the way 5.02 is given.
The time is 6.18
